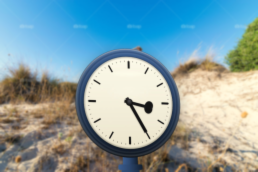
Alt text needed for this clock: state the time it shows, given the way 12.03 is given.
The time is 3.25
